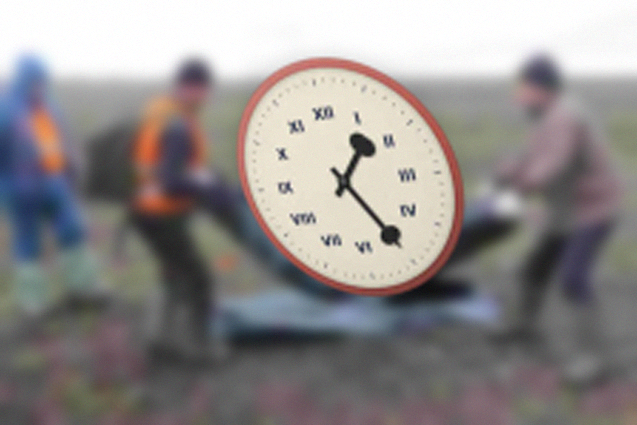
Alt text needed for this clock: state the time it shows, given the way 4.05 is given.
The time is 1.25
